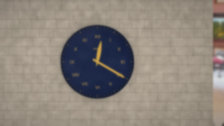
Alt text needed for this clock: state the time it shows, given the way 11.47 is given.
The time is 12.20
